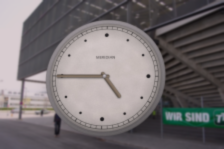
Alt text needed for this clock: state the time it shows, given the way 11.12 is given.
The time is 4.45
